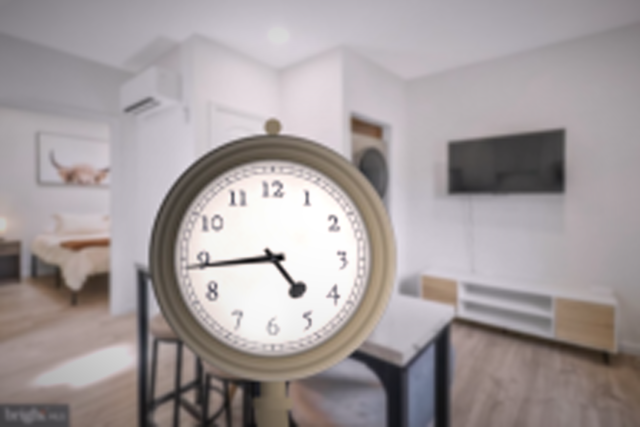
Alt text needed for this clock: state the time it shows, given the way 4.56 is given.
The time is 4.44
